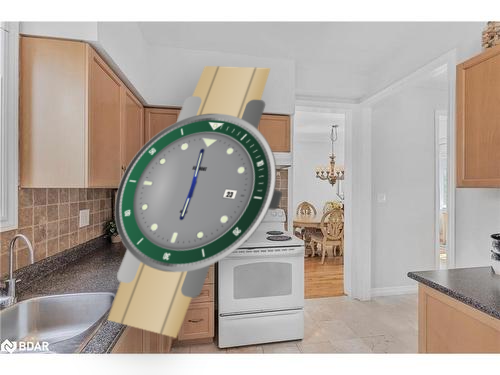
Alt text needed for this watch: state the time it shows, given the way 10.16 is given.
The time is 5.59
